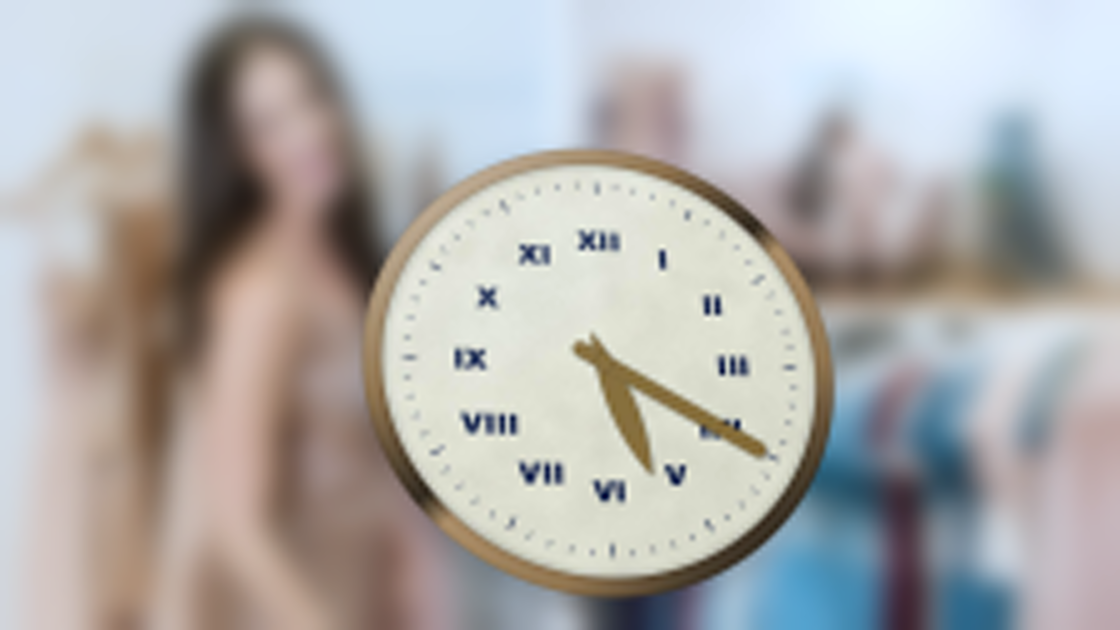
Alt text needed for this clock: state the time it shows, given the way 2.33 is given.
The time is 5.20
